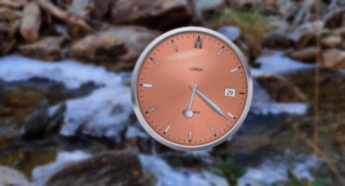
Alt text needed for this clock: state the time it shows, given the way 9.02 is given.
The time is 6.21
